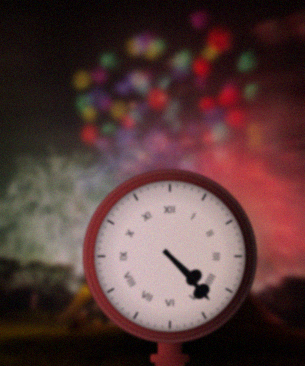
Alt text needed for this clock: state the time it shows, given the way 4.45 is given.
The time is 4.23
